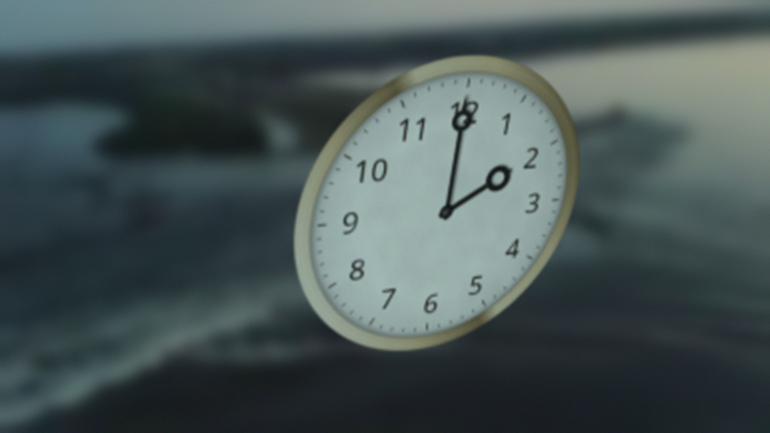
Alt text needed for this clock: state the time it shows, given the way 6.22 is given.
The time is 2.00
